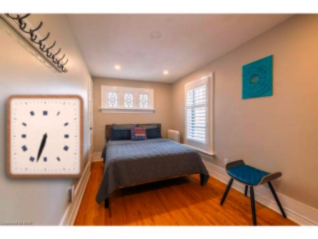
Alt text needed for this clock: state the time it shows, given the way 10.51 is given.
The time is 6.33
